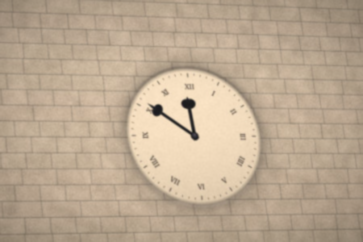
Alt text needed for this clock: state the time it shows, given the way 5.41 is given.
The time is 11.51
